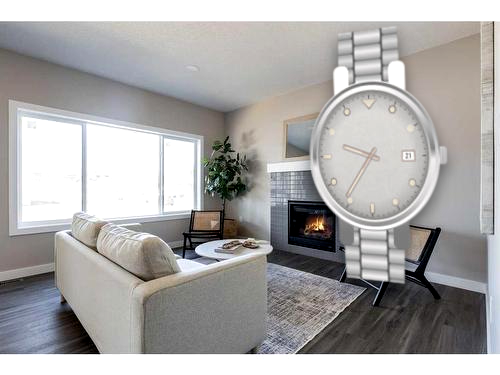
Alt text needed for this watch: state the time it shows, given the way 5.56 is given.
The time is 9.36
